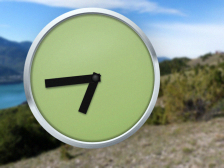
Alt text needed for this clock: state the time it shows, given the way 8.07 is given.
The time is 6.44
